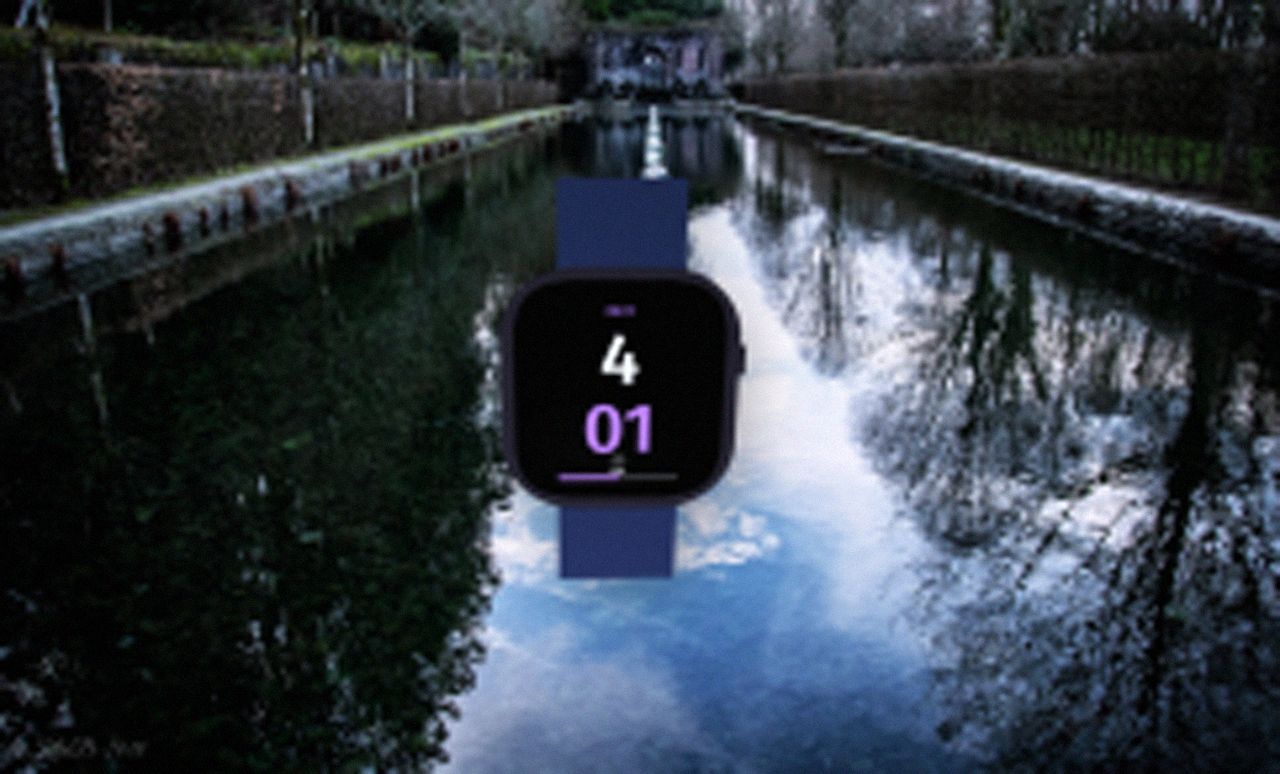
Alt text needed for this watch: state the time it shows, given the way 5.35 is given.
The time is 4.01
